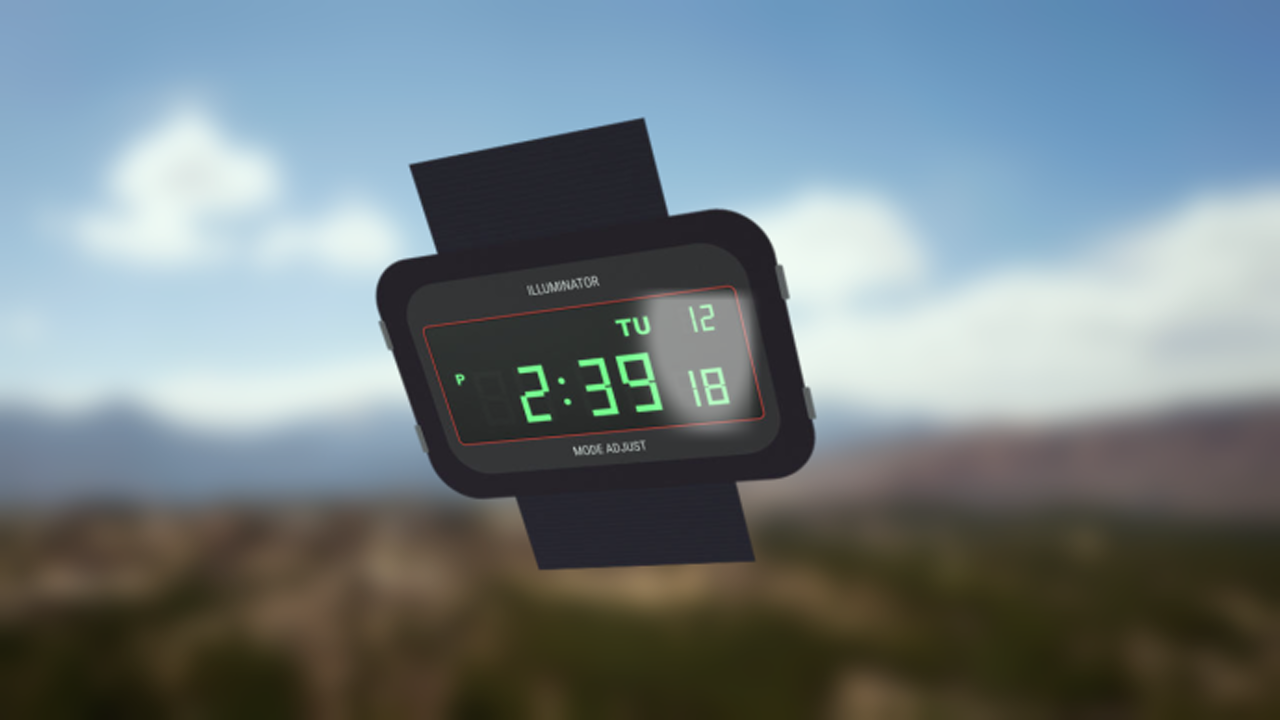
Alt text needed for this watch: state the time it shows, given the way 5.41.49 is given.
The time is 2.39.18
